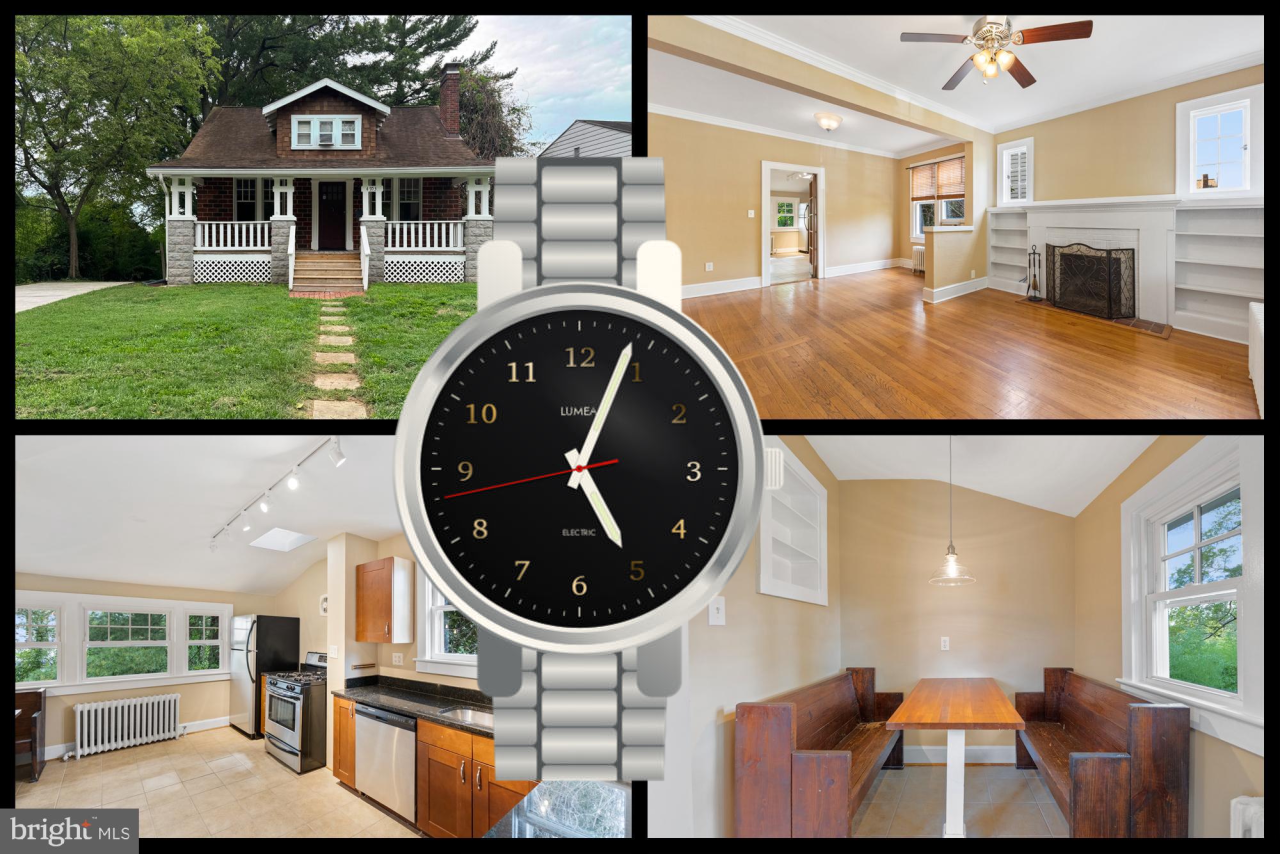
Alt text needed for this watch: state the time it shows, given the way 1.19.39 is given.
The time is 5.03.43
